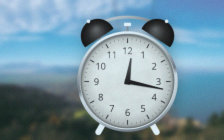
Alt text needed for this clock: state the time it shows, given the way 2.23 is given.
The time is 12.17
